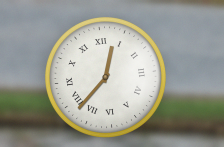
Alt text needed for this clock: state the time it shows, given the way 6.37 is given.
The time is 12.38
